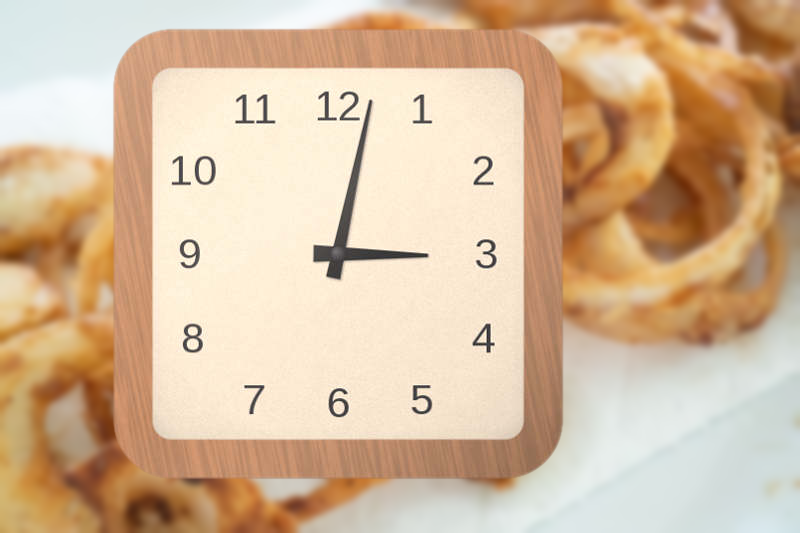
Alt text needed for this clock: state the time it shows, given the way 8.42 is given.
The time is 3.02
